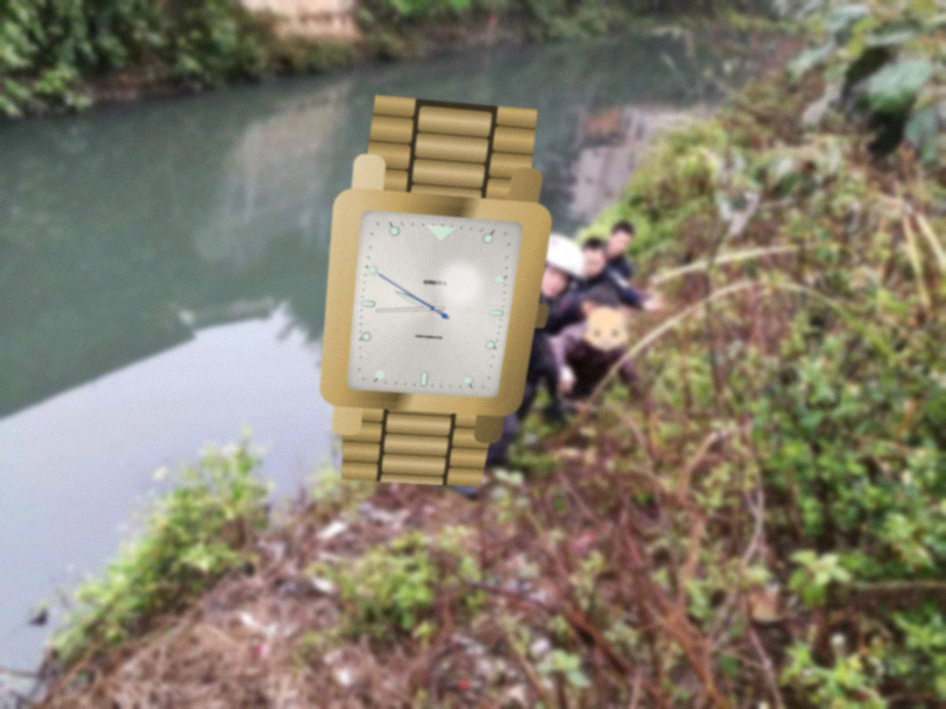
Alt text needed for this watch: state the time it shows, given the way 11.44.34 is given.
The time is 9.43.50
